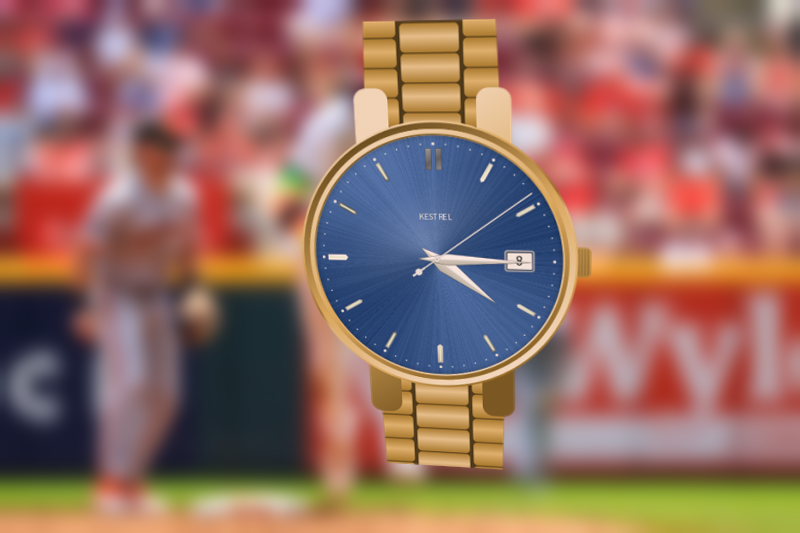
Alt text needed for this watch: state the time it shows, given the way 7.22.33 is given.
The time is 4.15.09
